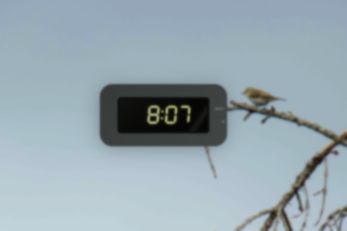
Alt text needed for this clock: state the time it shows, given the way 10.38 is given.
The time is 8.07
